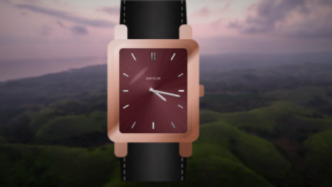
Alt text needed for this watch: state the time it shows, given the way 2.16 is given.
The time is 4.17
